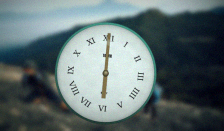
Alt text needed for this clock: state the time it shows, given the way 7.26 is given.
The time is 6.00
